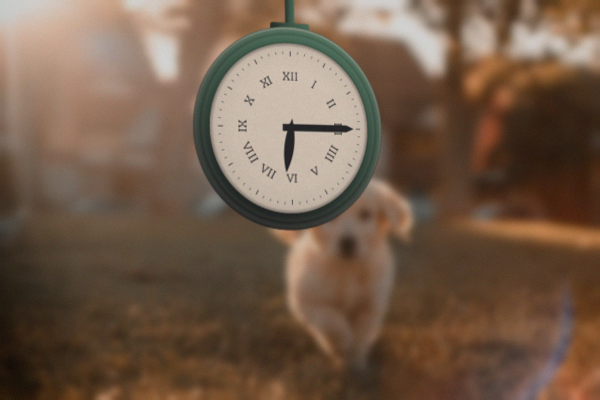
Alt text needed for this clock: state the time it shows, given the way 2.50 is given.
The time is 6.15
